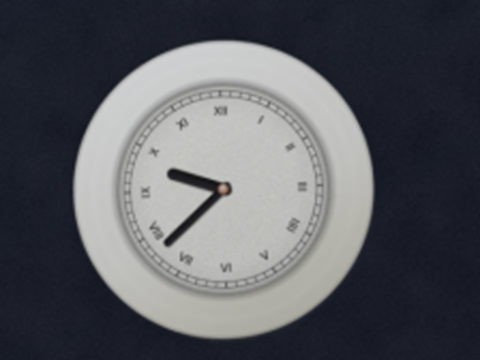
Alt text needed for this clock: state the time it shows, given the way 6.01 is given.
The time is 9.38
